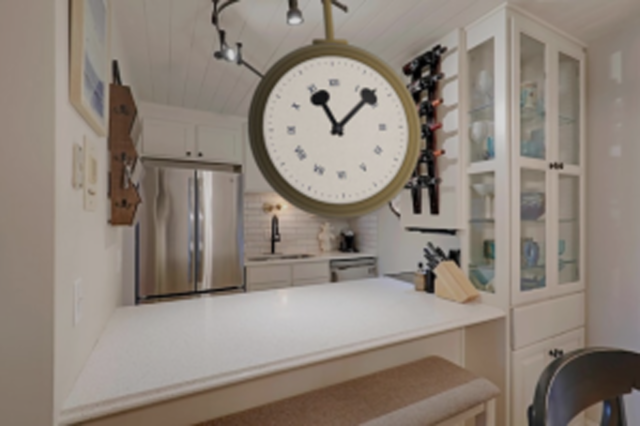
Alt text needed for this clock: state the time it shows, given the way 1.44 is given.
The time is 11.08
